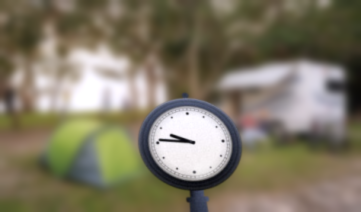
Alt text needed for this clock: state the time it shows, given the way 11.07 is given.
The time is 9.46
